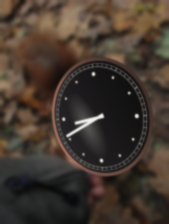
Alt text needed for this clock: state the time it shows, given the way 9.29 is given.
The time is 8.41
